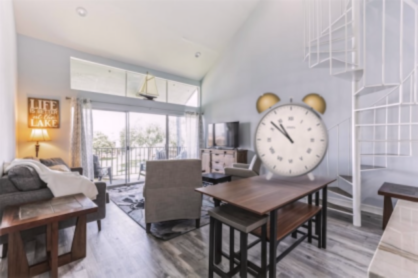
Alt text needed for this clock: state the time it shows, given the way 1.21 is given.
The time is 10.52
